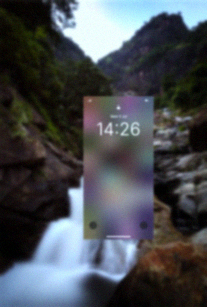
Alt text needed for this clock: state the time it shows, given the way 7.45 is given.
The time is 14.26
